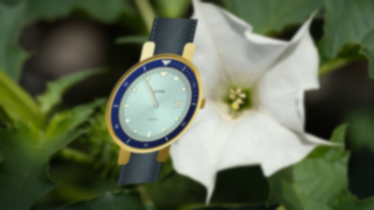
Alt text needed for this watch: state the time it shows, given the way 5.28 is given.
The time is 10.54
